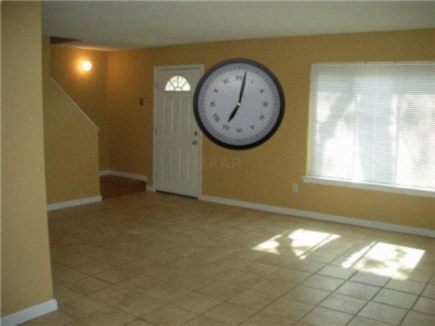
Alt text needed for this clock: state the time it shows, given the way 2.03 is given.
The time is 7.02
